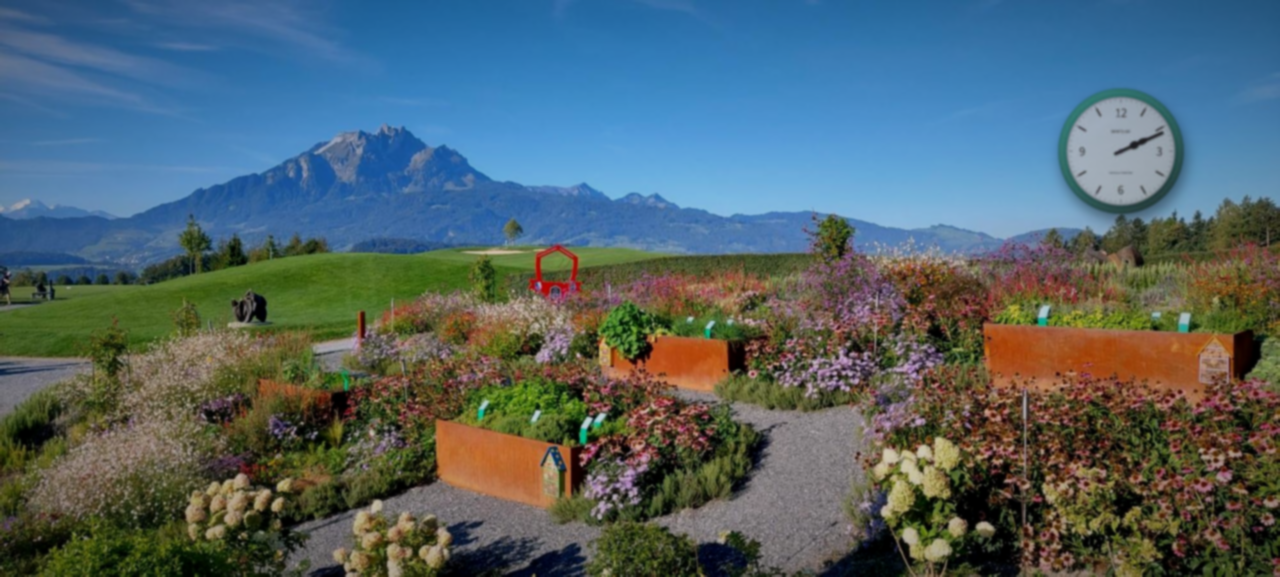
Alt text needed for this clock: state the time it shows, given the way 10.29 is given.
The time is 2.11
